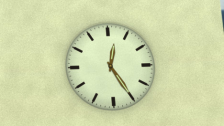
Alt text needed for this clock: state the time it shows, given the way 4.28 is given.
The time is 12.25
